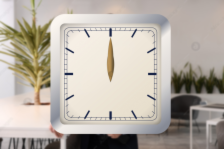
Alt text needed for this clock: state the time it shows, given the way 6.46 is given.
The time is 12.00
